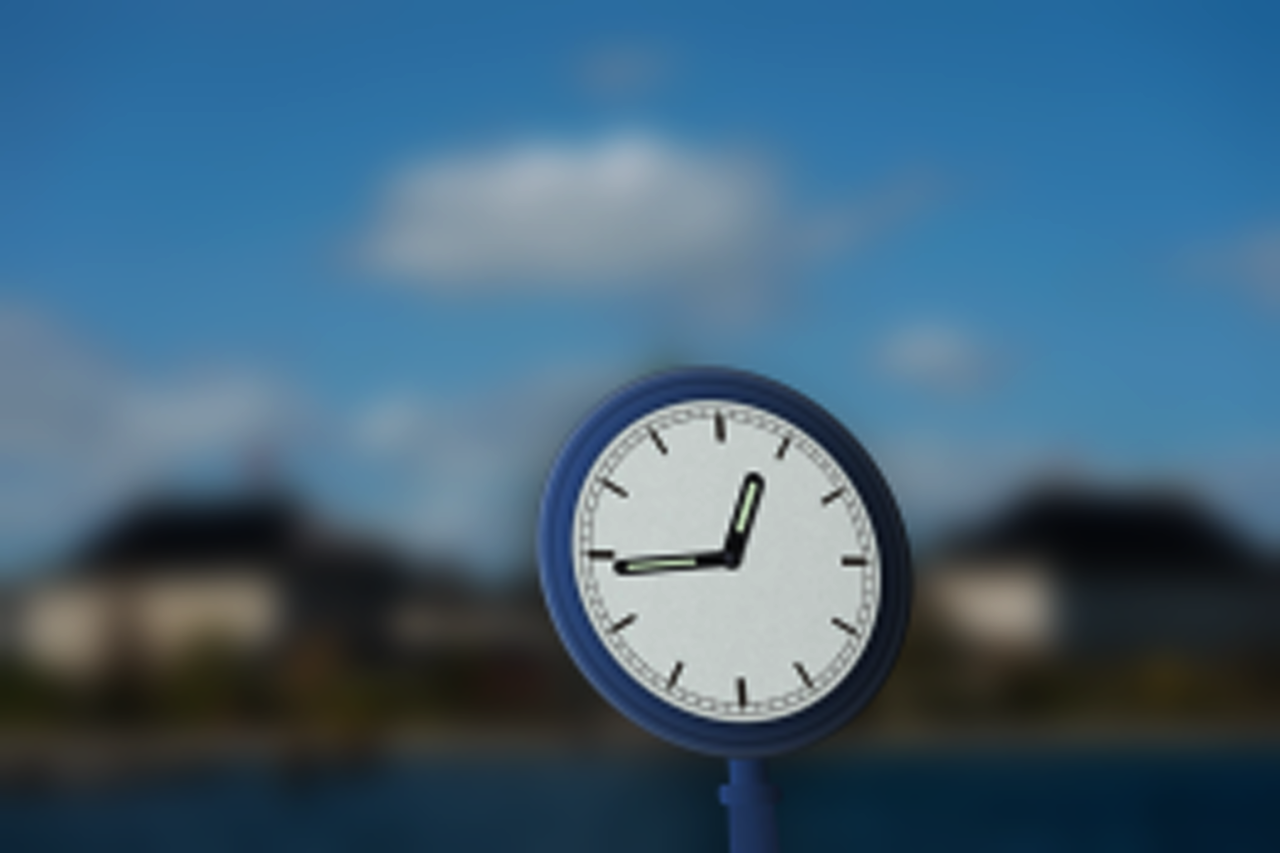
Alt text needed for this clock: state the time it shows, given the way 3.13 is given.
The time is 12.44
